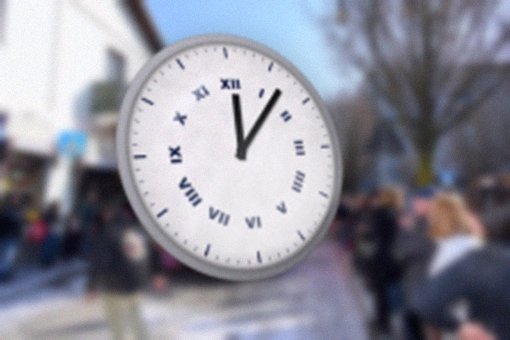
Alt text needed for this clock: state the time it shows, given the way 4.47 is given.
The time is 12.07
